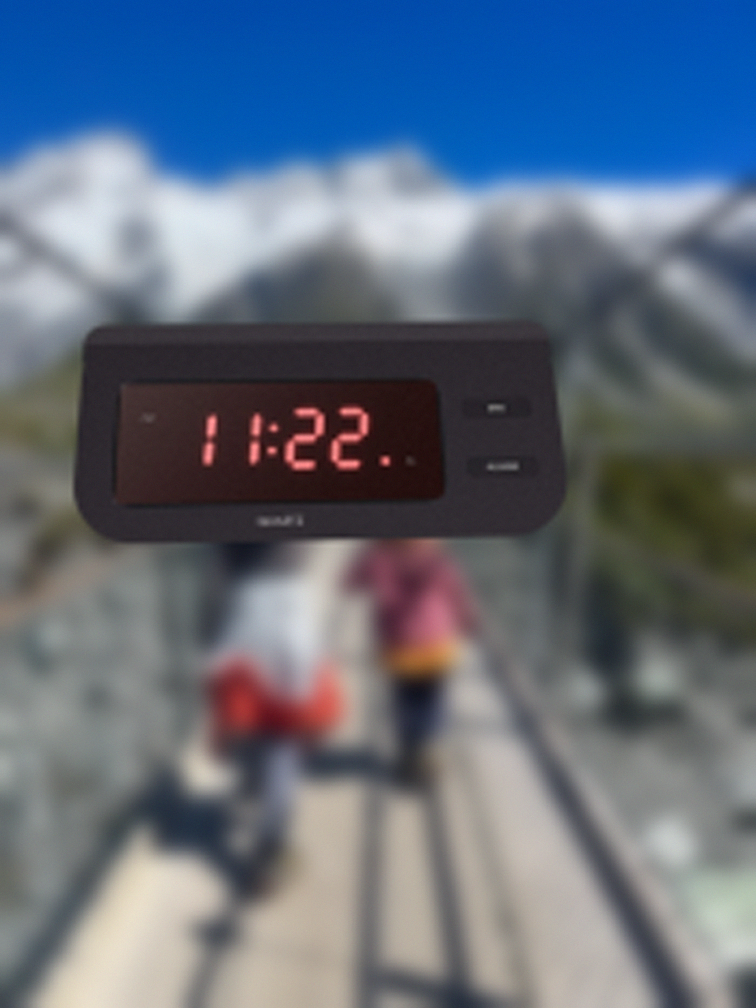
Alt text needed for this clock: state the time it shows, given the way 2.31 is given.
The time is 11.22
